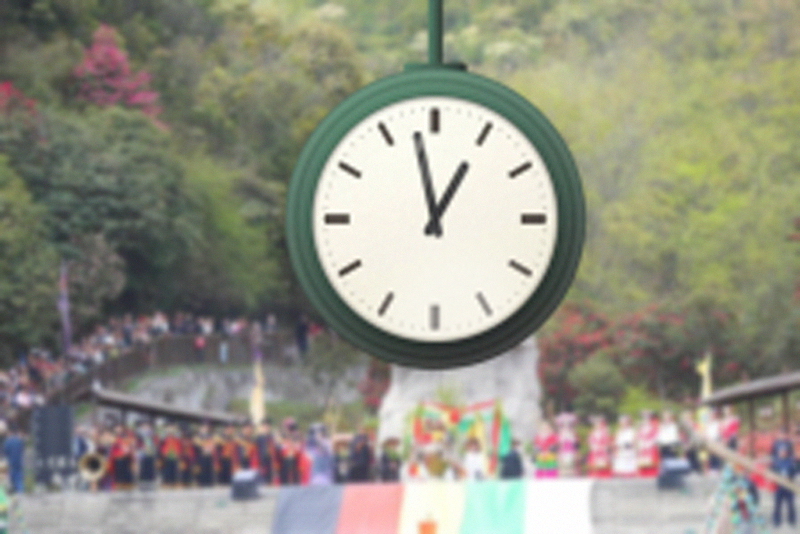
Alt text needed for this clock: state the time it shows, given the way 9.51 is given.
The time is 12.58
